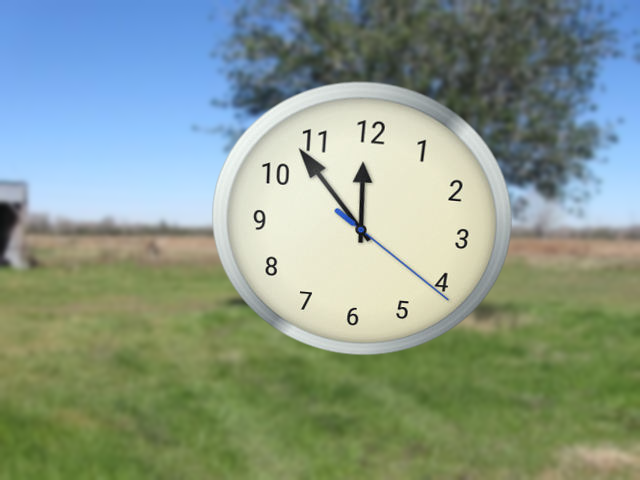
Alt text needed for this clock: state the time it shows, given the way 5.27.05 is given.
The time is 11.53.21
